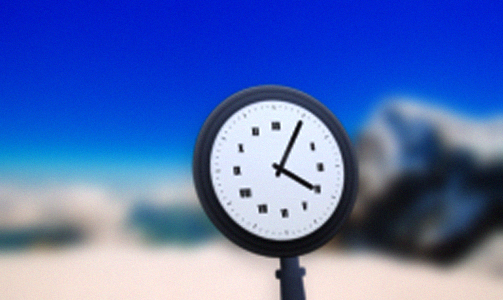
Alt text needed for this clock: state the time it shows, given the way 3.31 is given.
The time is 4.05
